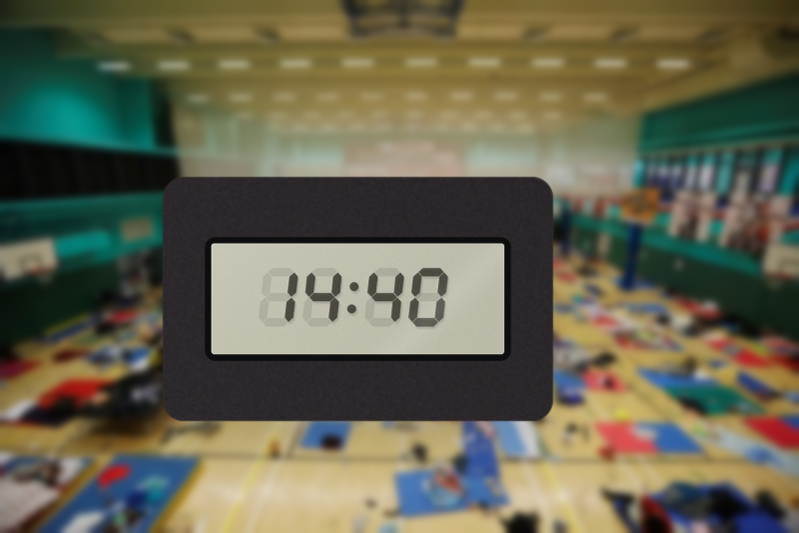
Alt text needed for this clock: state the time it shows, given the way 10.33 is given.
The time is 14.40
